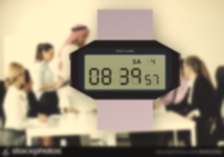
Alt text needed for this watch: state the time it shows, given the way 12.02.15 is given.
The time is 8.39.57
